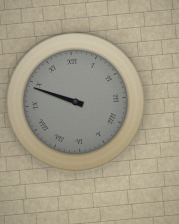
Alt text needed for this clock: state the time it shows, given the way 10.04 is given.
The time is 9.49
